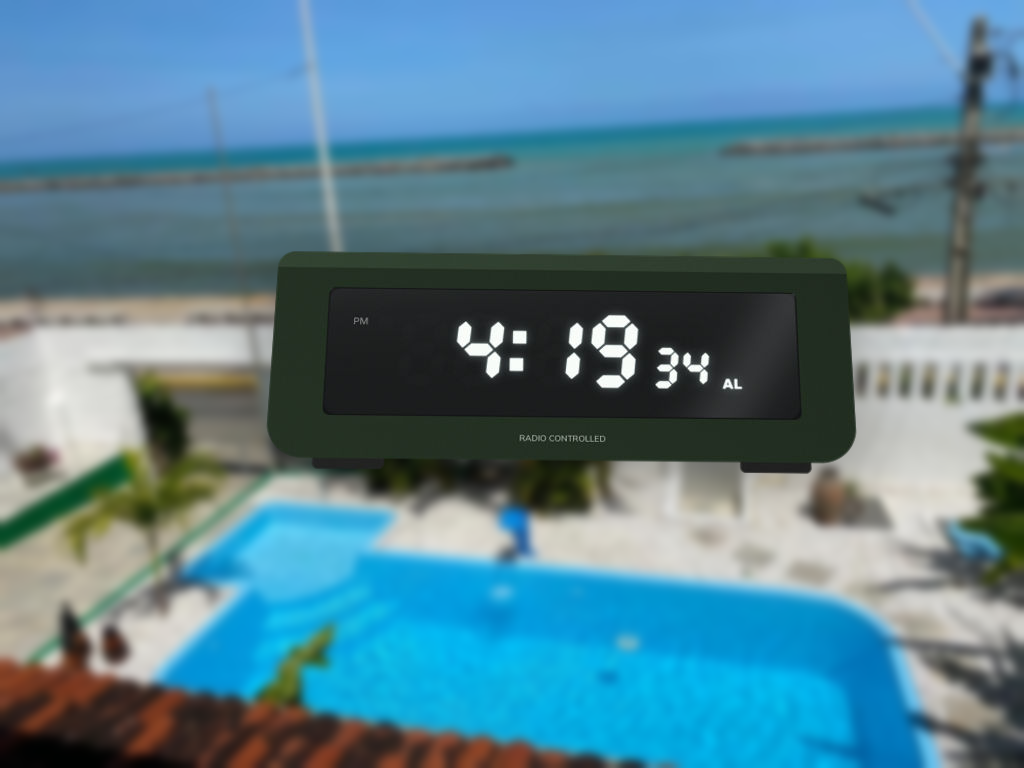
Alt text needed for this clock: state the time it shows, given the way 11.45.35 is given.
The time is 4.19.34
